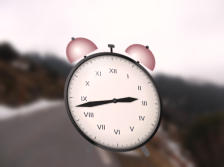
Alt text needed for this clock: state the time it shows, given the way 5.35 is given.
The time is 2.43
